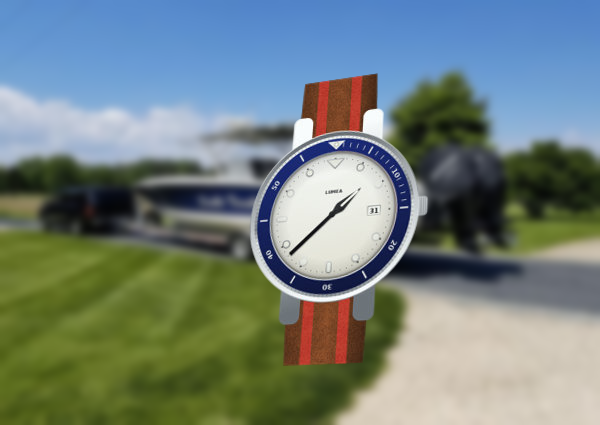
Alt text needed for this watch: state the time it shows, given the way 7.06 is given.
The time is 1.38
